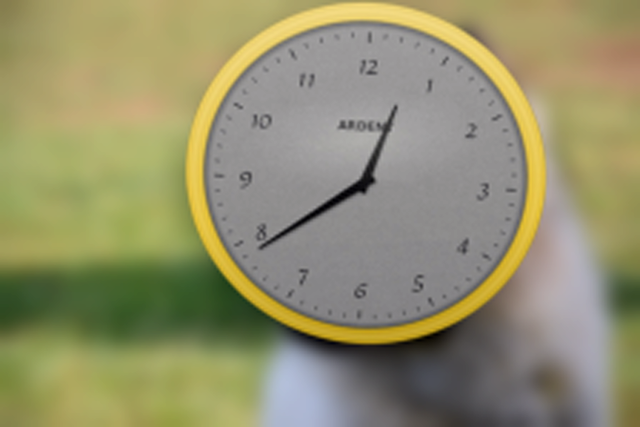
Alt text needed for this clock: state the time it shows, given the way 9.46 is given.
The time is 12.39
